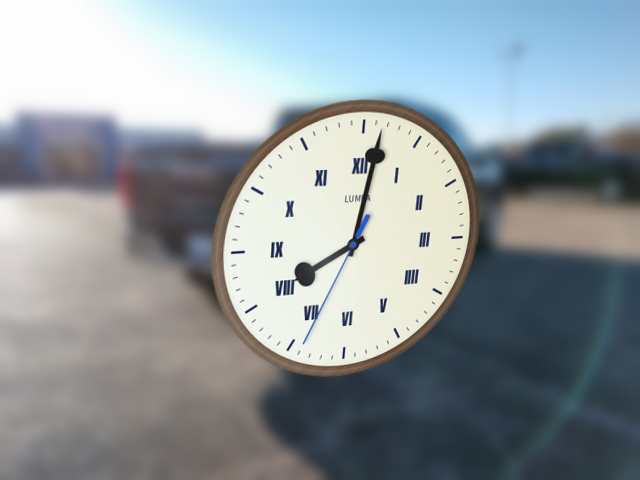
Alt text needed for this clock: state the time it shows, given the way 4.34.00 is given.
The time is 8.01.34
